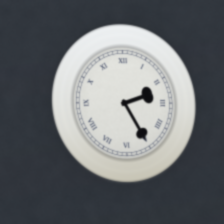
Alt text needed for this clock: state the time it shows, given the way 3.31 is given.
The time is 2.25
